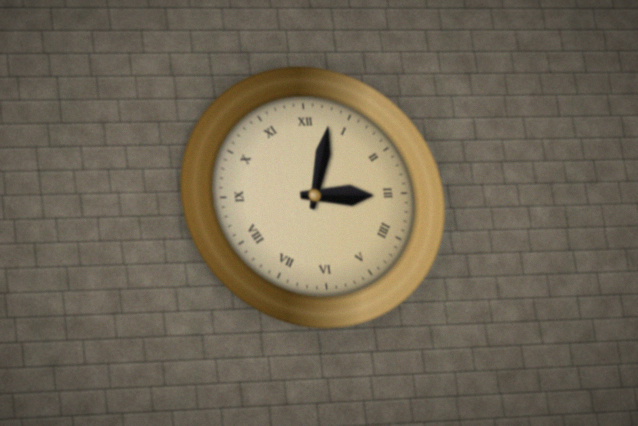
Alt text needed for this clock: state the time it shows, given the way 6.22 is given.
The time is 3.03
